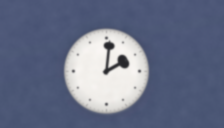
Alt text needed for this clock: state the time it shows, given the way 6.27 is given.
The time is 2.01
